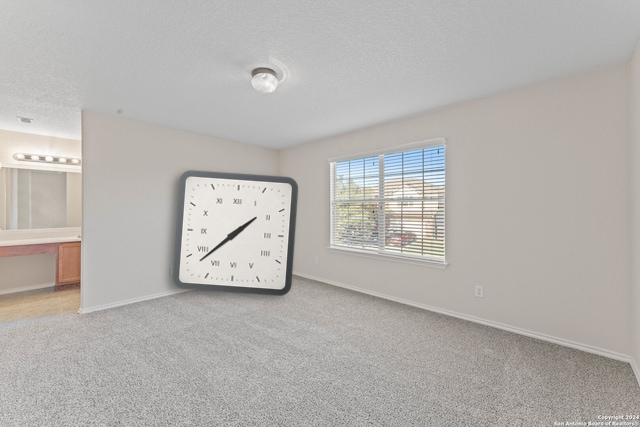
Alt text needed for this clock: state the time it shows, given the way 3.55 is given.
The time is 1.38
